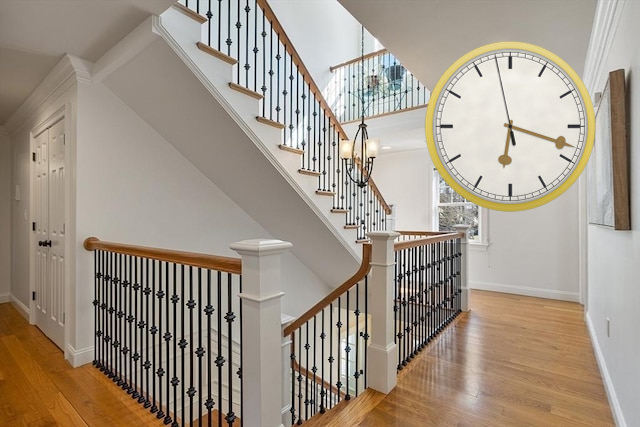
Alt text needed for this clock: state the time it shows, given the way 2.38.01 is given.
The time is 6.17.58
